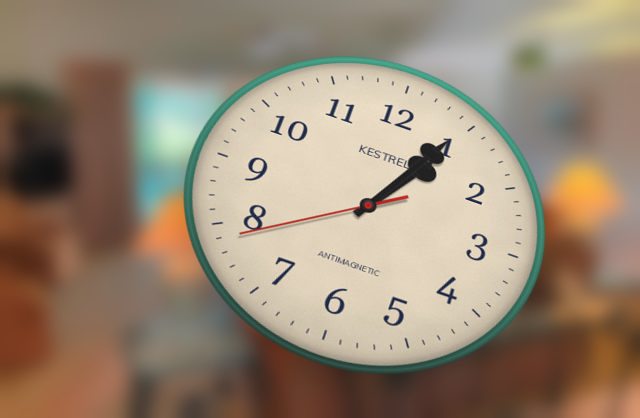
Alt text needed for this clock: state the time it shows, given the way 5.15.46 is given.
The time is 1.04.39
